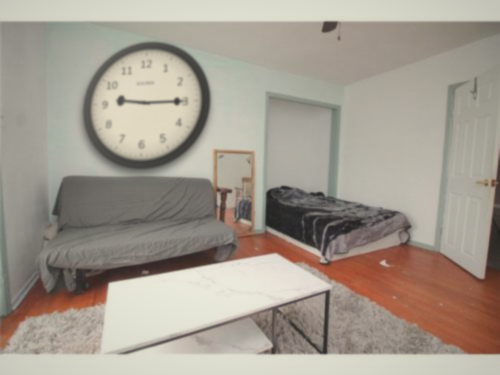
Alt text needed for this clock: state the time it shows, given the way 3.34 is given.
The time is 9.15
